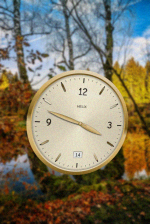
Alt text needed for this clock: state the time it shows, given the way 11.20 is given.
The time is 3.48
